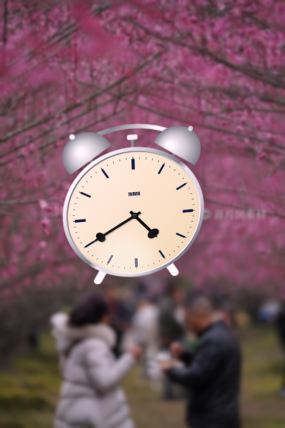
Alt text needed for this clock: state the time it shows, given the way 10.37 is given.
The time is 4.40
